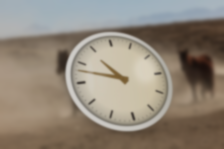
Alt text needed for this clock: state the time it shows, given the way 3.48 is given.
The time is 10.48
